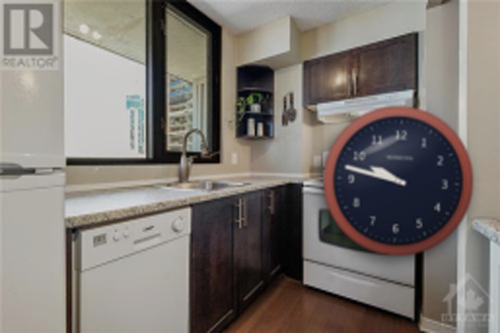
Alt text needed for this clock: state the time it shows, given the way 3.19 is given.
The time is 9.47
